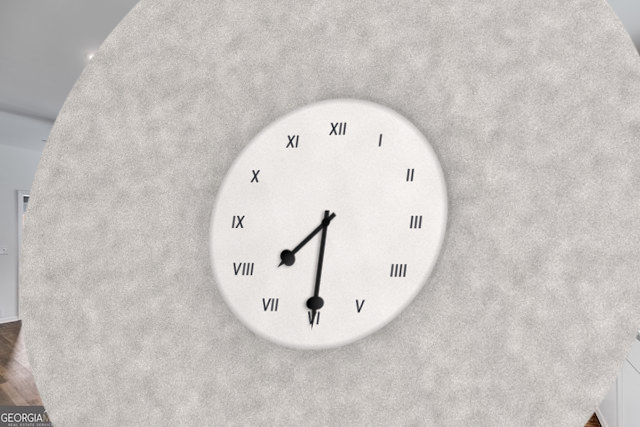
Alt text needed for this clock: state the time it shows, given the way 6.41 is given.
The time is 7.30
